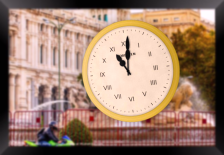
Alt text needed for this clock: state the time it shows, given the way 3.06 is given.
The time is 11.01
